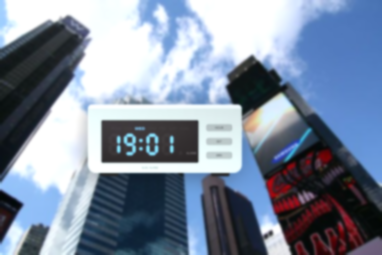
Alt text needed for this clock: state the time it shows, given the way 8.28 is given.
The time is 19.01
